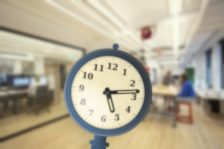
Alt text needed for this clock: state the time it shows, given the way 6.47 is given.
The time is 5.13
